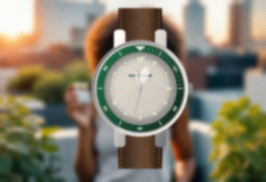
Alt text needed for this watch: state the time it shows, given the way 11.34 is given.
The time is 11.32
